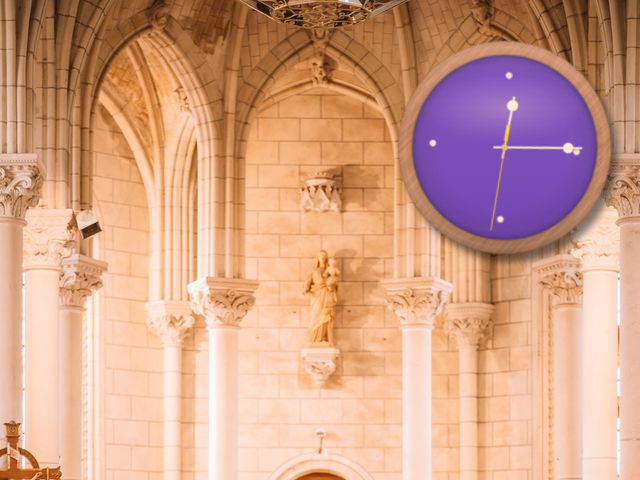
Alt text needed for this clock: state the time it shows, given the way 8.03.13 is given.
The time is 12.14.31
